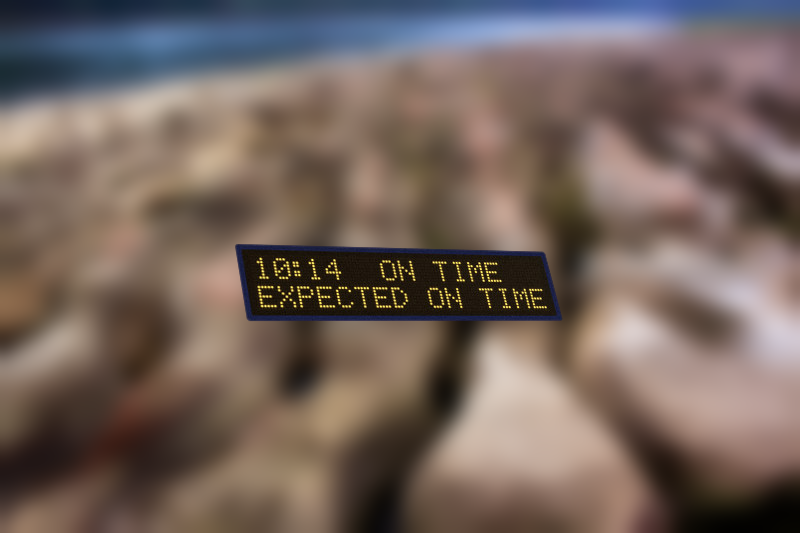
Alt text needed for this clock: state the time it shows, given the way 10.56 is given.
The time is 10.14
